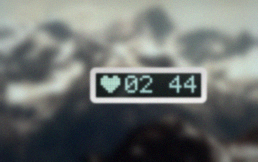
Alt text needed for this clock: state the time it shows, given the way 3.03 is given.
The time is 2.44
